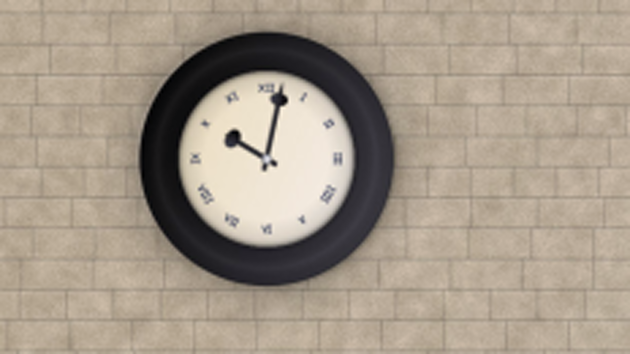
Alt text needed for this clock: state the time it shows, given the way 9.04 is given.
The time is 10.02
